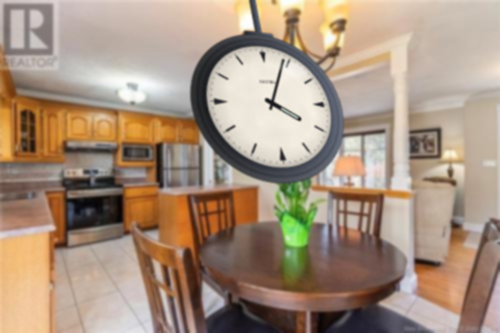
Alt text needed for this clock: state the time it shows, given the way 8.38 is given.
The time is 4.04
